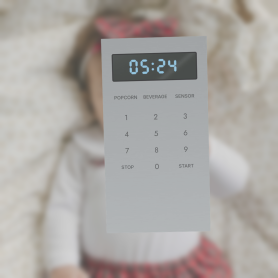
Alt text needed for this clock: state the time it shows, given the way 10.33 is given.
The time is 5.24
